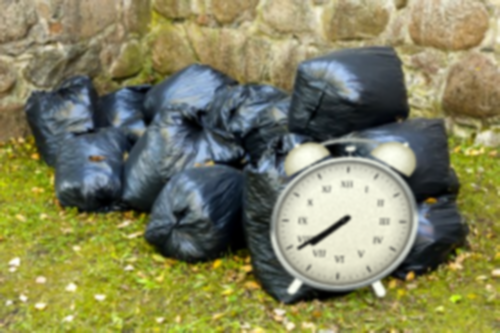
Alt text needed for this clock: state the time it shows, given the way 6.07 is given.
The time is 7.39
